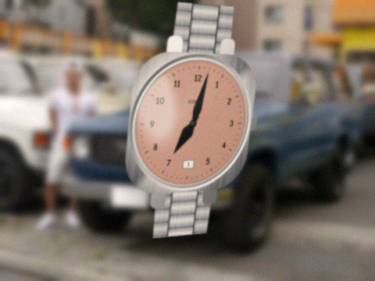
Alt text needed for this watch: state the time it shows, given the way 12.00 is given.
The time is 7.02
